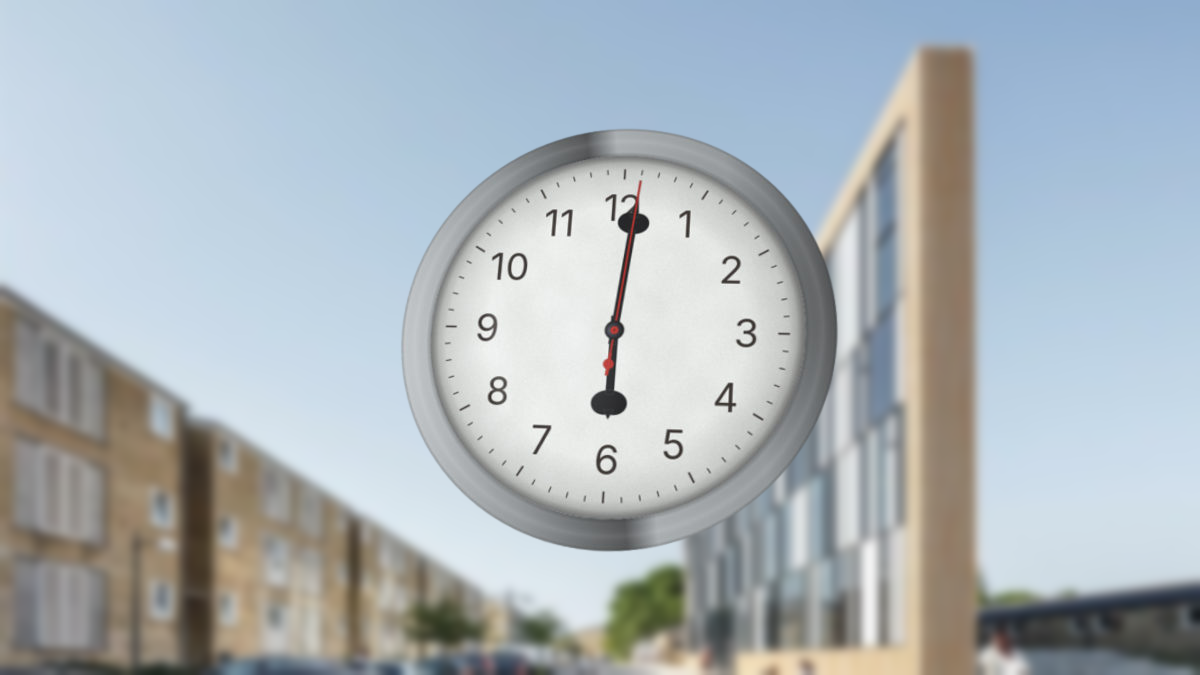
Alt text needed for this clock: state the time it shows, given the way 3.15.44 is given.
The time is 6.01.01
